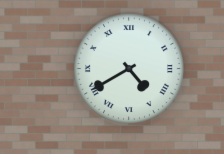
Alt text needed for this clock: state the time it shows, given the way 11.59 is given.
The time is 4.40
